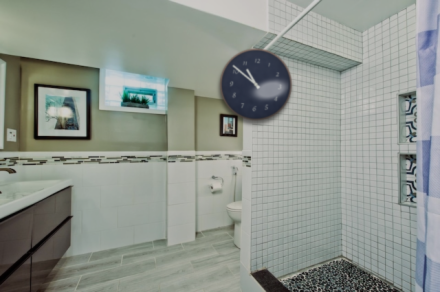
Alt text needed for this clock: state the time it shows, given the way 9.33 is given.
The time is 10.51
